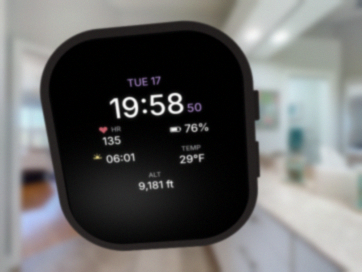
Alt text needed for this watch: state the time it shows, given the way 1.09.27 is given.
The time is 19.58.50
